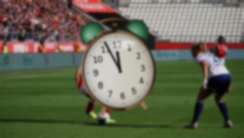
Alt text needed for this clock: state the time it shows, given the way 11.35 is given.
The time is 11.56
